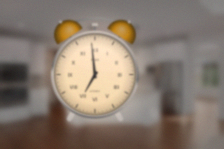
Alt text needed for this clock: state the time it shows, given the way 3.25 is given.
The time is 6.59
